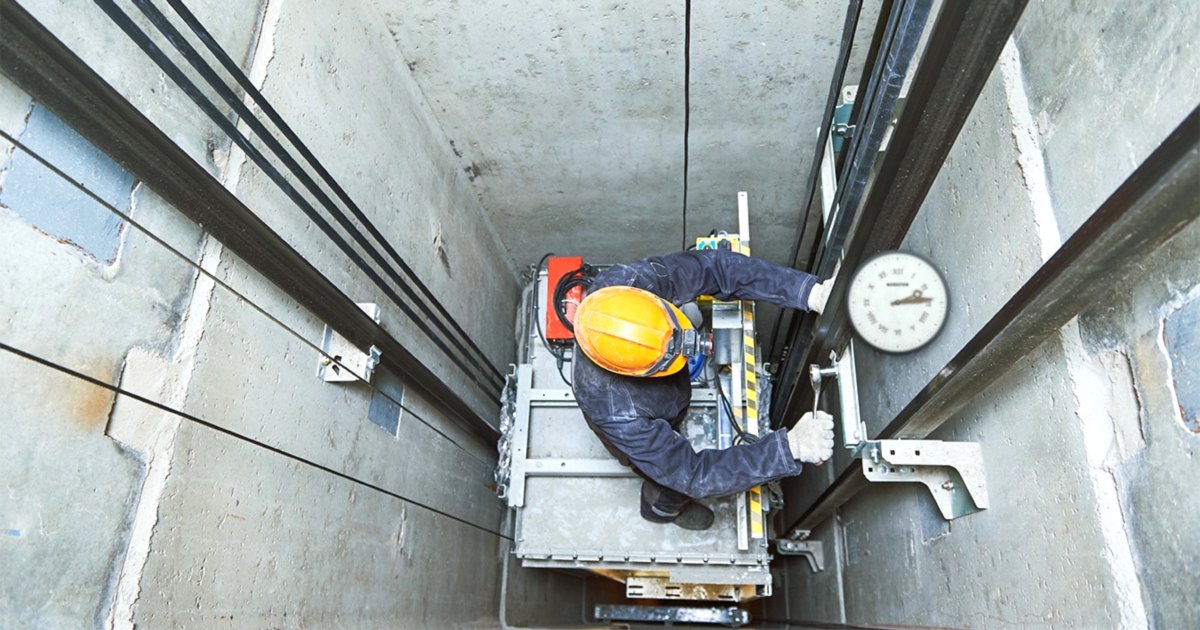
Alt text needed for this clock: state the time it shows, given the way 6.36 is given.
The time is 2.14
